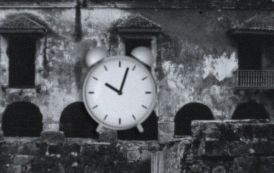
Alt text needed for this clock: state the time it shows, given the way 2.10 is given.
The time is 10.03
